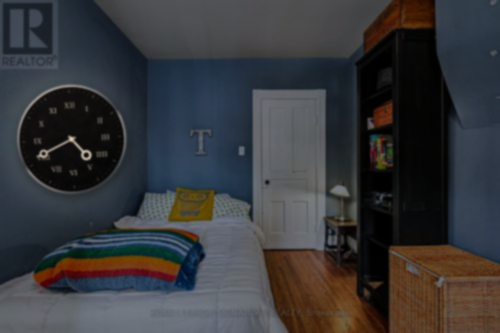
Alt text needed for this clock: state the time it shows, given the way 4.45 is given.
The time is 4.41
